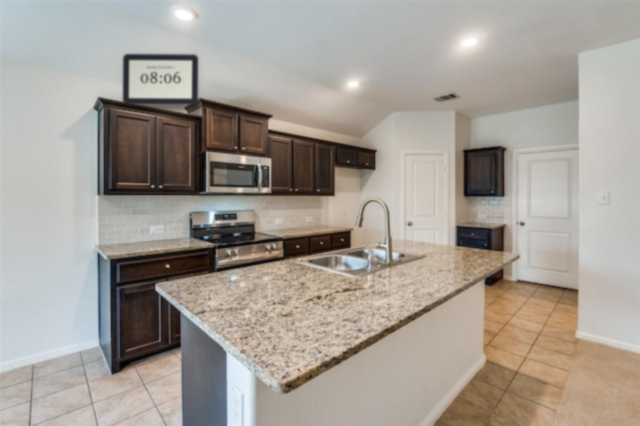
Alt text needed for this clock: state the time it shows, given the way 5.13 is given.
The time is 8.06
